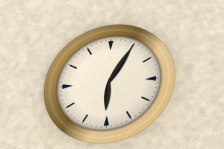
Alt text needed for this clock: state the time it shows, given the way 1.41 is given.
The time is 6.05
